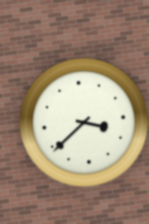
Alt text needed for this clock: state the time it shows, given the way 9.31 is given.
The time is 3.39
